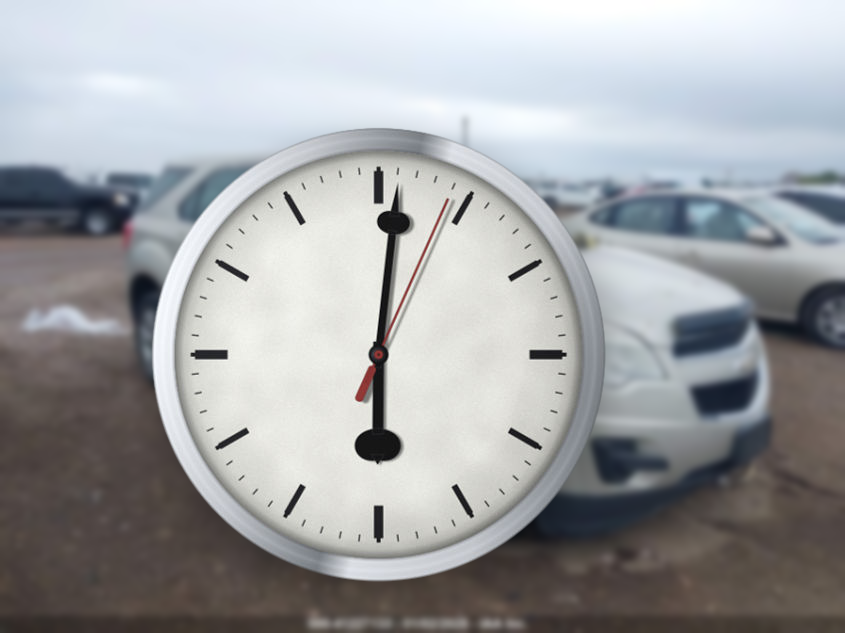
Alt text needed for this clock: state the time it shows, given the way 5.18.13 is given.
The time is 6.01.04
